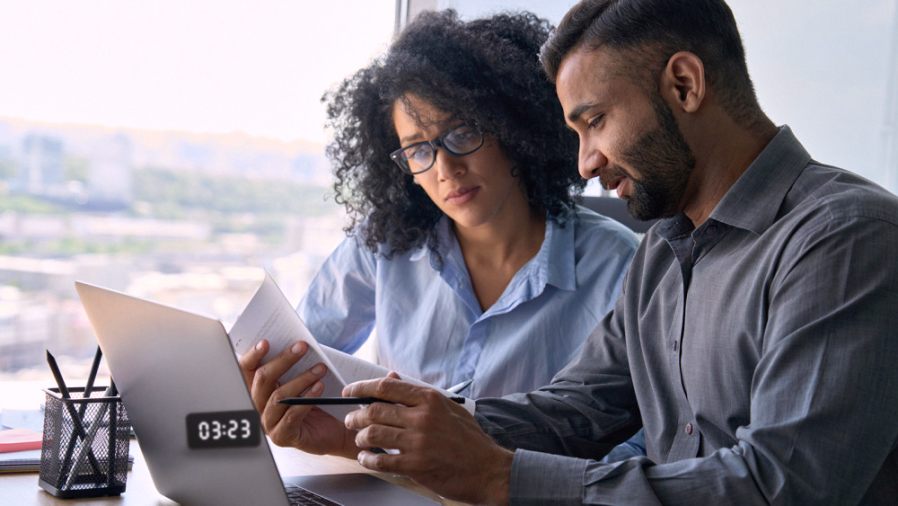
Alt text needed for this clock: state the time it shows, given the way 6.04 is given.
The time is 3.23
